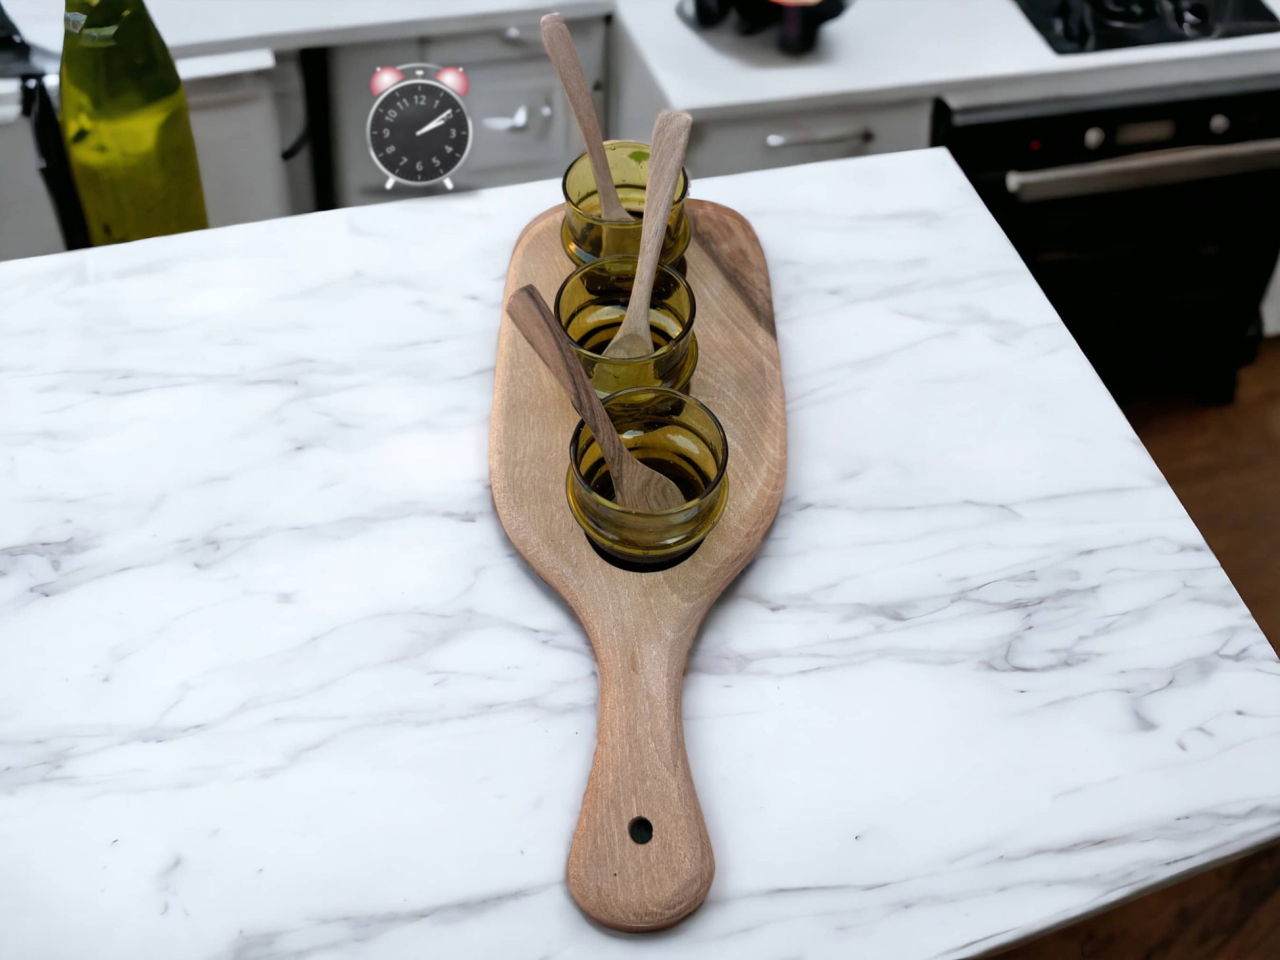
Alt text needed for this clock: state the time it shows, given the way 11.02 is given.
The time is 2.09
